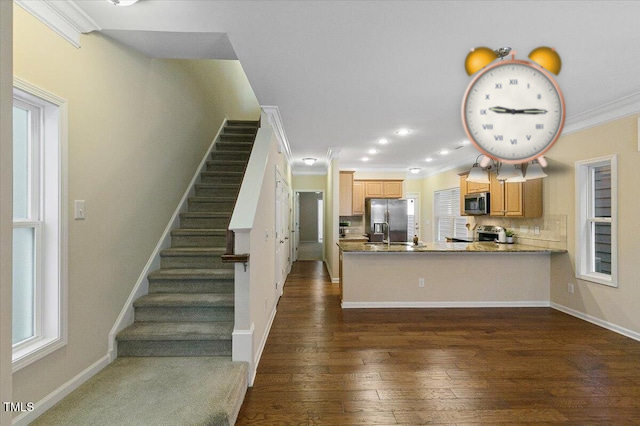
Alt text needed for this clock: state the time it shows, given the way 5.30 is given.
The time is 9.15
